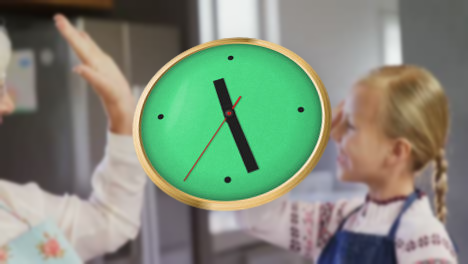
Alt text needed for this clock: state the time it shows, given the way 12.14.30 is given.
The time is 11.26.35
